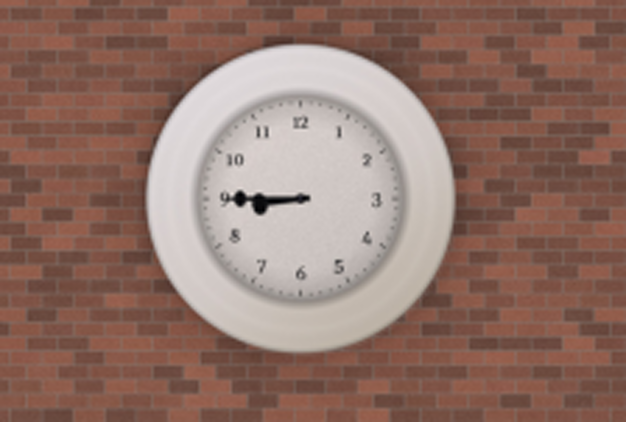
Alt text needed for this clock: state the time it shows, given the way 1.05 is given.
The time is 8.45
